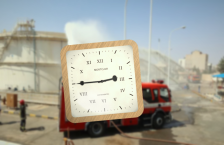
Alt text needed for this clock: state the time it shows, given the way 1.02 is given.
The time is 2.45
